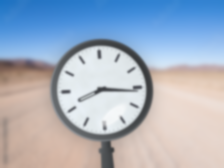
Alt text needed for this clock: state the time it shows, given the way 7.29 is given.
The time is 8.16
